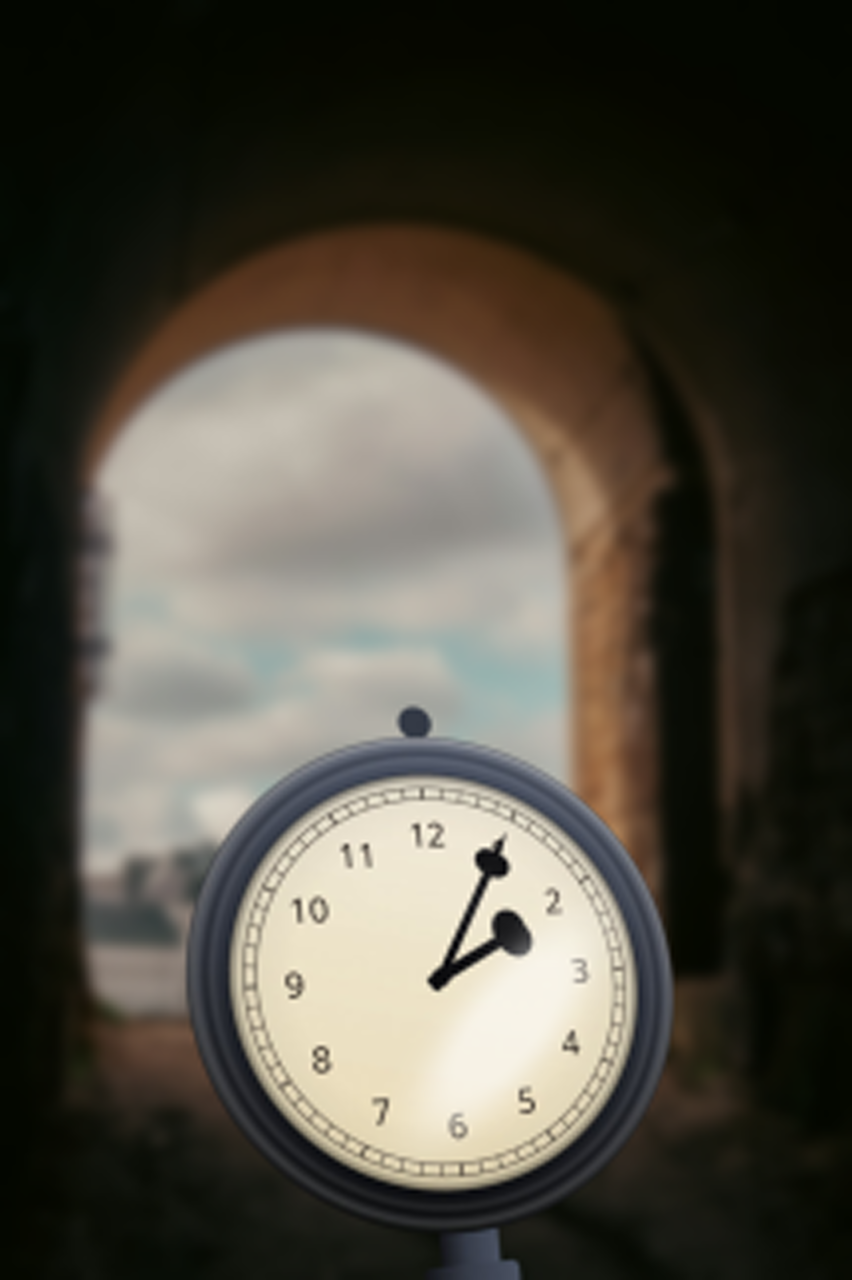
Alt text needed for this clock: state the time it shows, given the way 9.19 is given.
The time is 2.05
